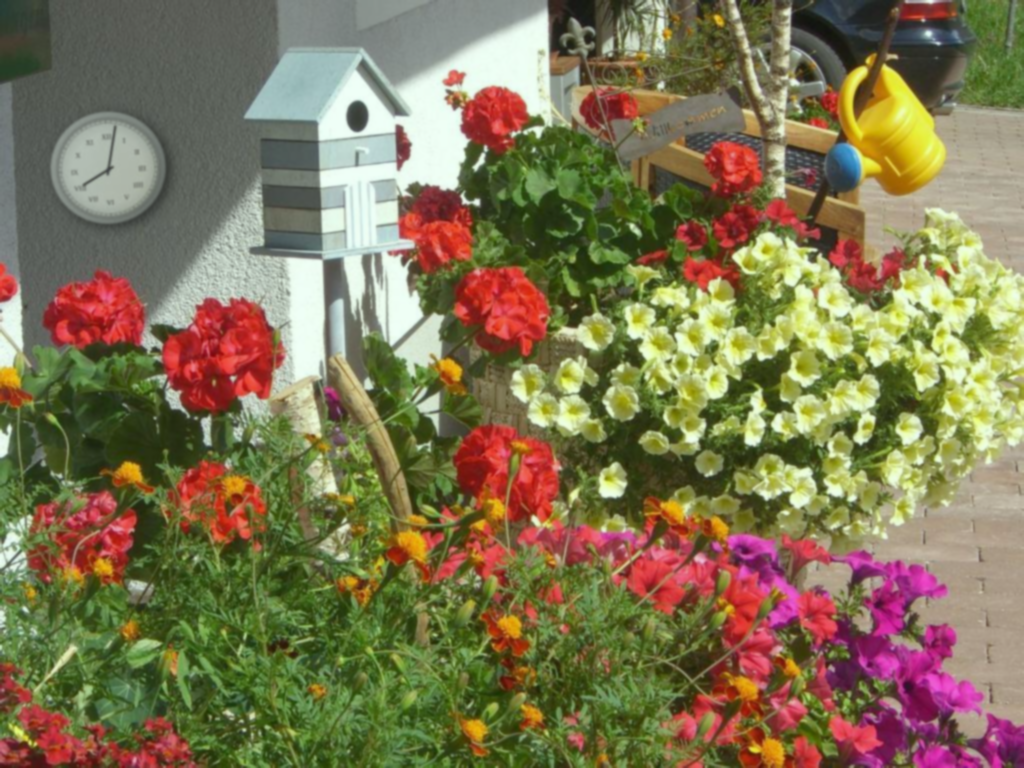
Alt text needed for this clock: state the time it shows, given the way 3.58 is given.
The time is 8.02
